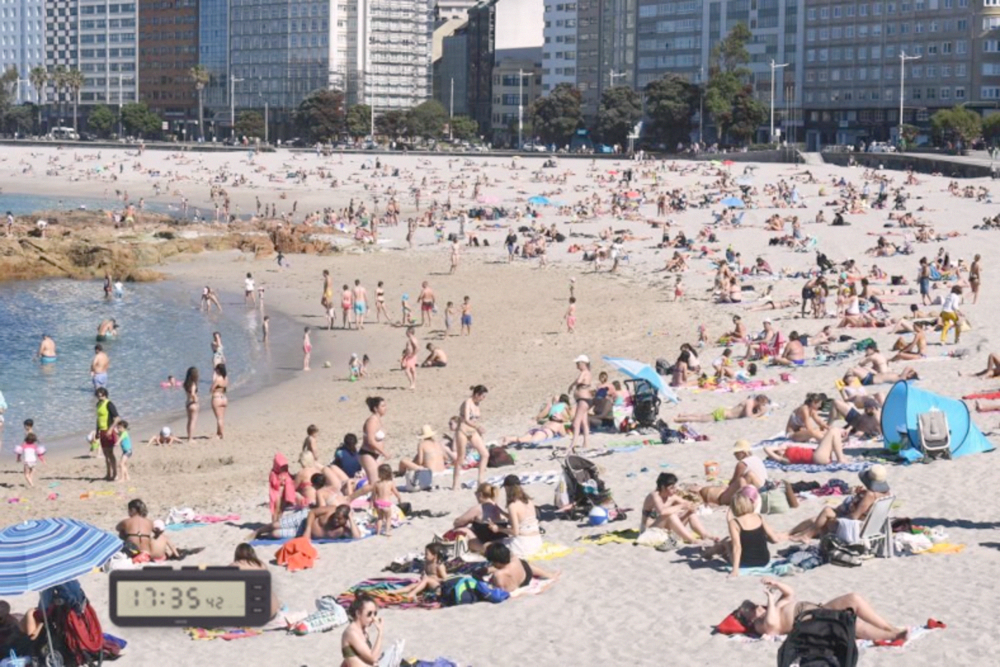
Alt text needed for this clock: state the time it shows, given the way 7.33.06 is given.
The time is 17.35.42
